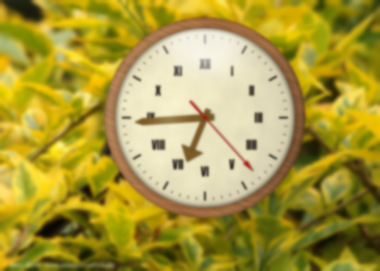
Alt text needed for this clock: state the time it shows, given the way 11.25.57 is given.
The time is 6.44.23
